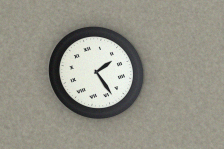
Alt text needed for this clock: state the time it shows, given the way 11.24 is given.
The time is 2.28
